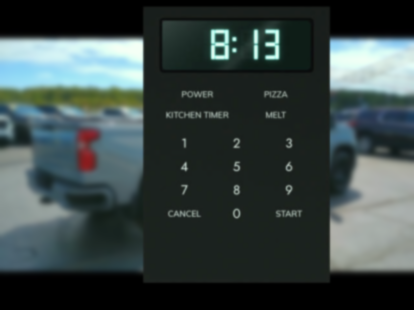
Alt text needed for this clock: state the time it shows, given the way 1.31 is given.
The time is 8.13
